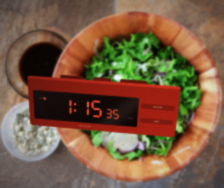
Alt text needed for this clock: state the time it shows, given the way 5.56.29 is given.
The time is 1.15.35
